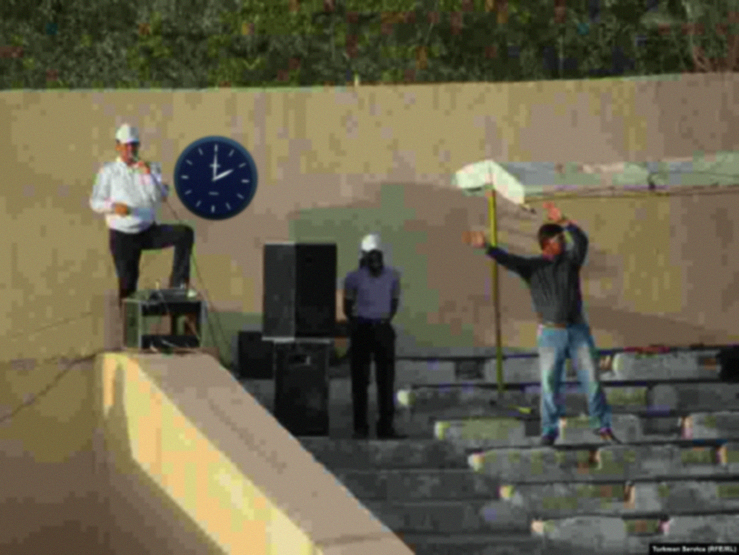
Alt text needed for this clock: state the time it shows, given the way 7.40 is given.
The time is 2.00
